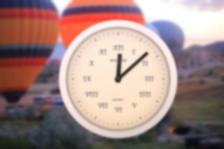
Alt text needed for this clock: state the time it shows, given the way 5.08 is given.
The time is 12.08
